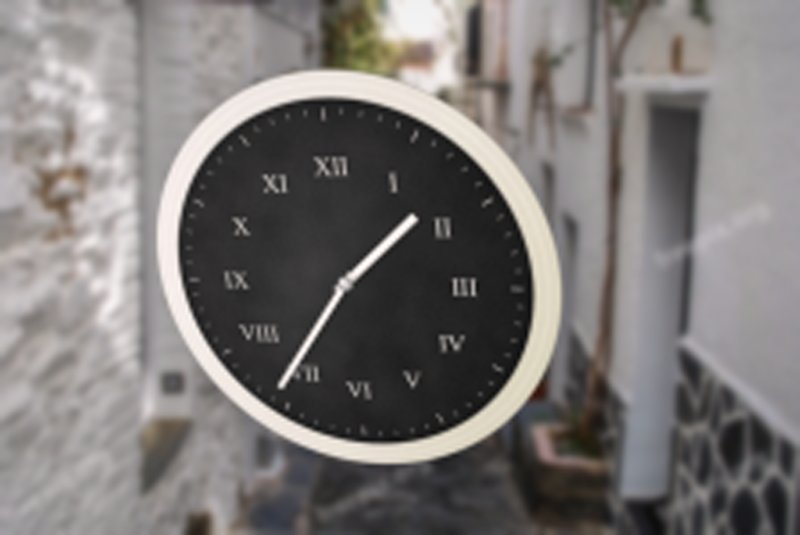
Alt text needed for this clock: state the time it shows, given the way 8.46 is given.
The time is 1.36
